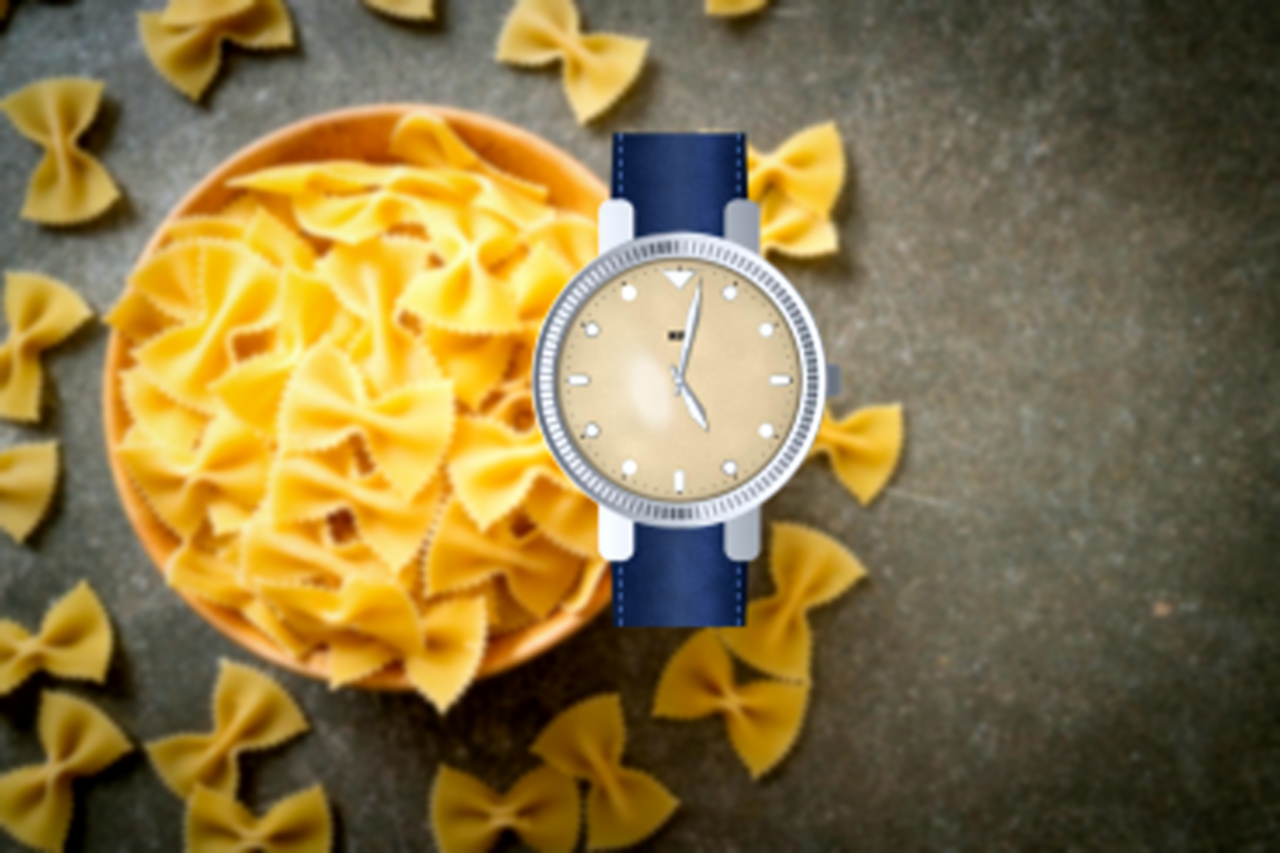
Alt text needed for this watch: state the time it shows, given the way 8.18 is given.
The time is 5.02
